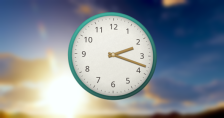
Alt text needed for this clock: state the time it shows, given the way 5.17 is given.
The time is 2.18
